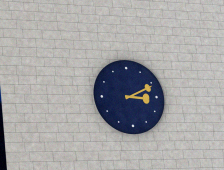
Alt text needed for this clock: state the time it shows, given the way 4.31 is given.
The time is 3.11
